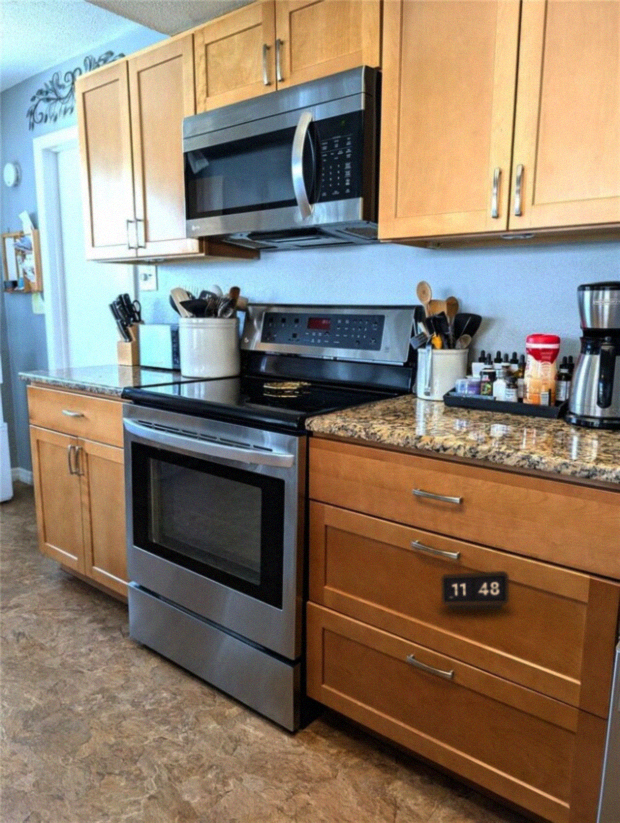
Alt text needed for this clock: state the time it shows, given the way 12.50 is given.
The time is 11.48
